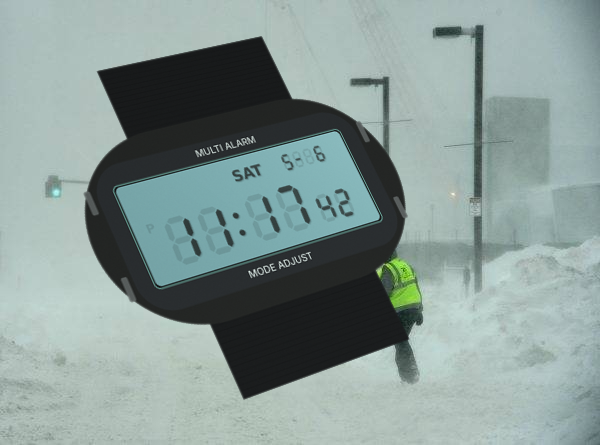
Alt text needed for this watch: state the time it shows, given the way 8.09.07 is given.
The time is 11.17.42
